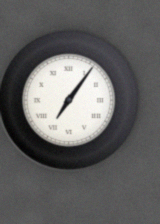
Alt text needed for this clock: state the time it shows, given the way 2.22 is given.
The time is 7.06
